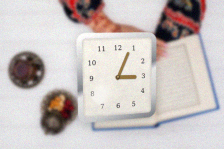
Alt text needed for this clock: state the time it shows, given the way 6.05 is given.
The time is 3.04
